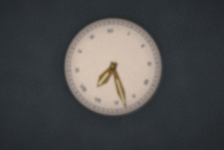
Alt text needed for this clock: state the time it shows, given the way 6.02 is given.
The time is 7.28
